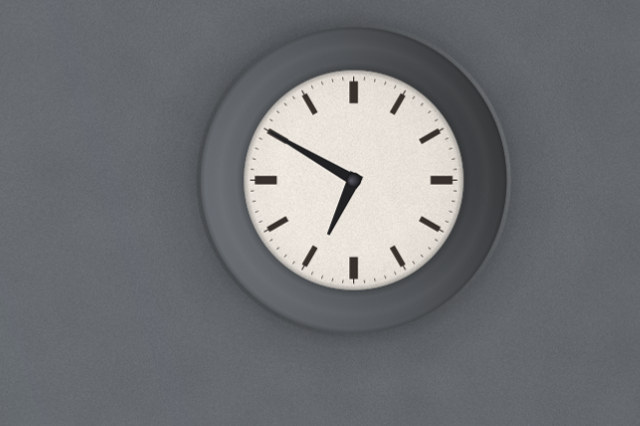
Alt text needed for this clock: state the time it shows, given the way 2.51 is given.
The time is 6.50
